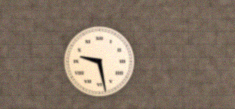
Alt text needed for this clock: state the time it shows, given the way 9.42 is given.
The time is 9.28
